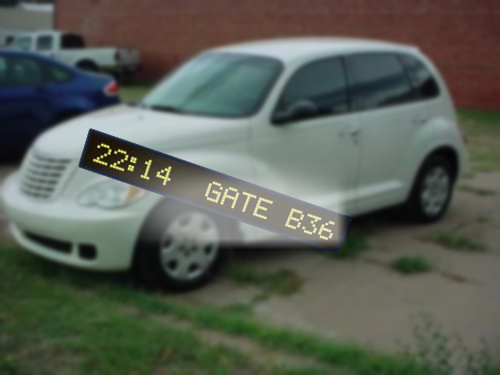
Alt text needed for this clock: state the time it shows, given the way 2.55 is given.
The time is 22.14
